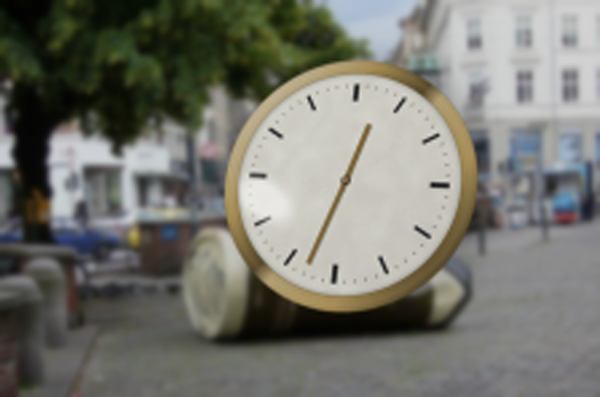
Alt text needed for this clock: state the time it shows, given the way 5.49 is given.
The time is 12.33
